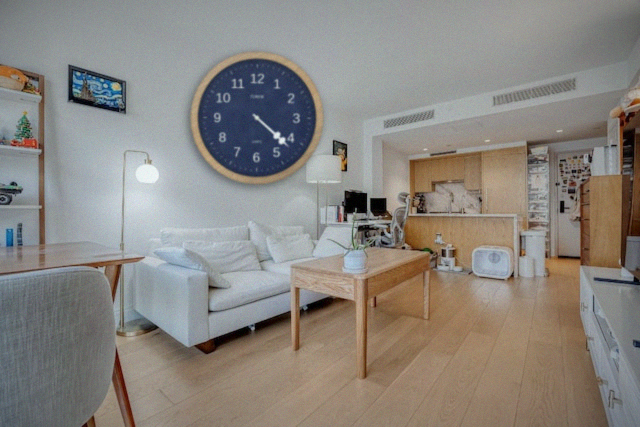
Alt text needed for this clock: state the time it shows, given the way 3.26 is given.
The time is 4.22
